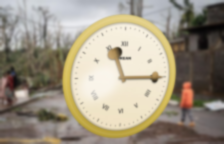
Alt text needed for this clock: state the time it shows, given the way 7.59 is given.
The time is 11.15
